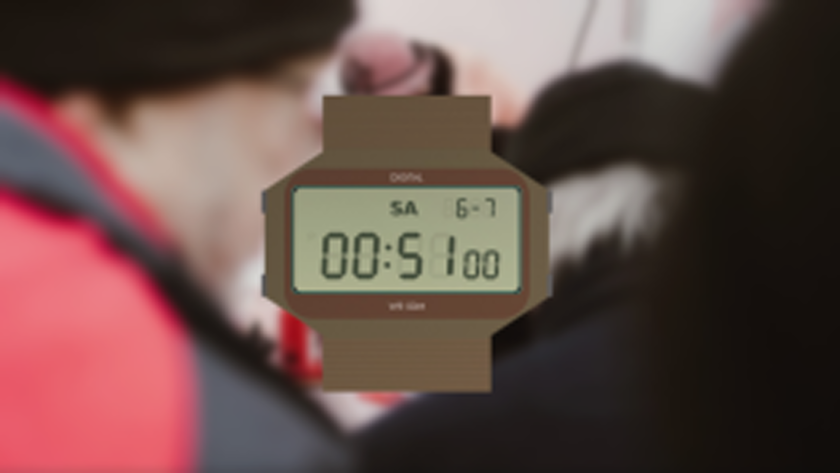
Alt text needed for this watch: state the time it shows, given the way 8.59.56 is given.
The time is 0.51.00
